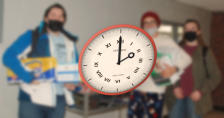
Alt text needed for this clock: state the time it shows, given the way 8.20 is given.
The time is 2.00
